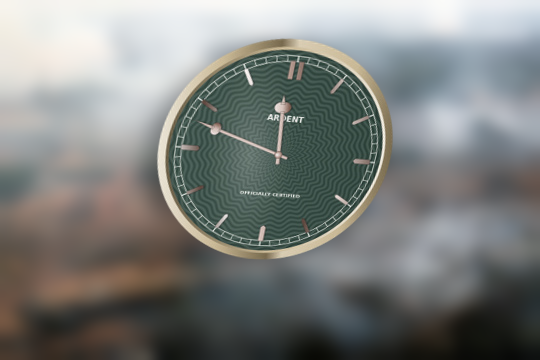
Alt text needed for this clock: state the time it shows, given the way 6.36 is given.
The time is 11.48
